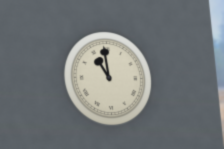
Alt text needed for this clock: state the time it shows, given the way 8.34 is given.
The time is 10.59
